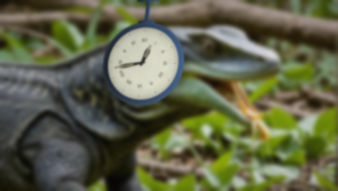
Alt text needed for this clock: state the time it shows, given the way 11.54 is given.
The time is 12.43
